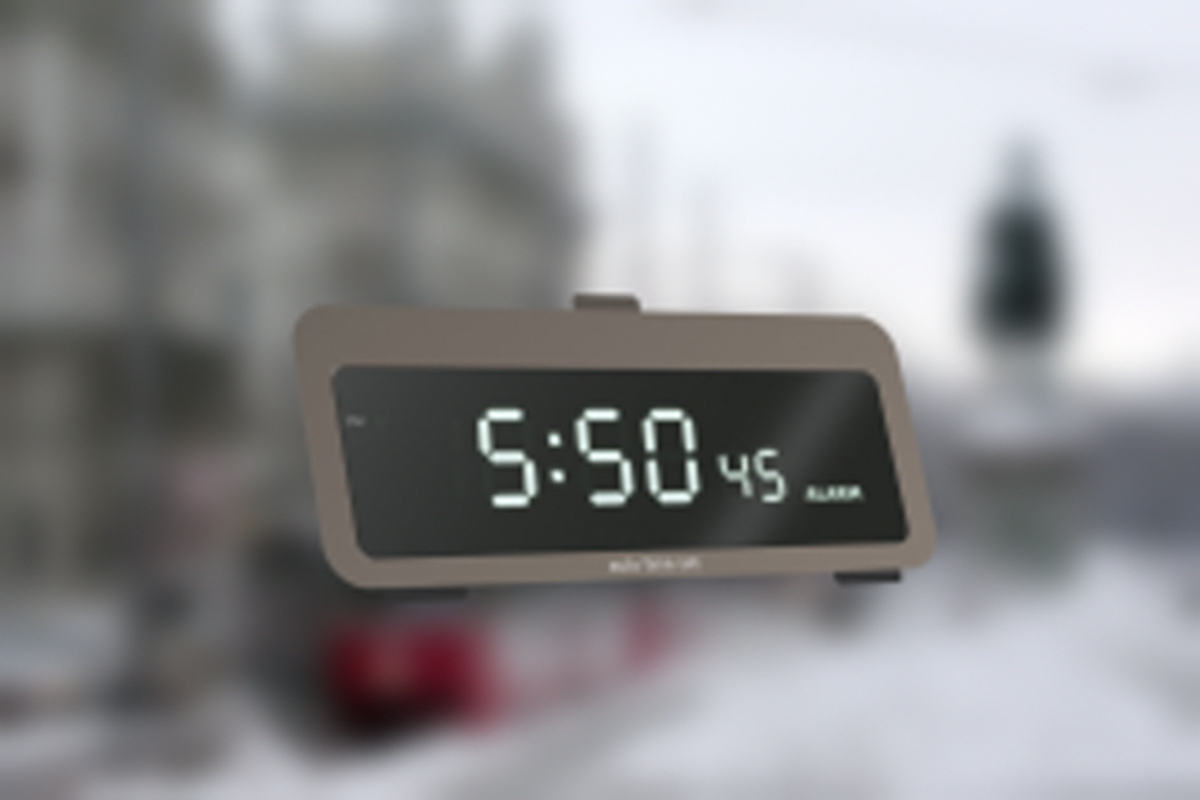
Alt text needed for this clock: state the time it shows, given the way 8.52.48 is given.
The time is 5.50.45
